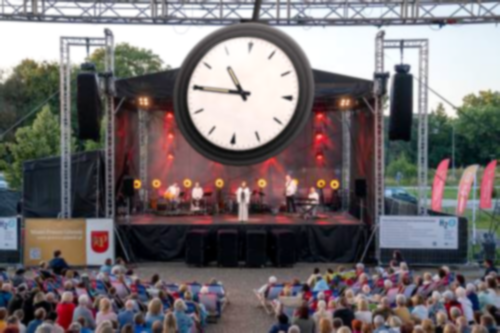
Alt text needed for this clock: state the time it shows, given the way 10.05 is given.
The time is 10.45
